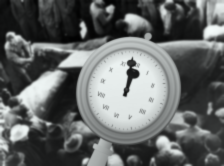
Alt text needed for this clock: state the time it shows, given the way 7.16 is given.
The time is 11.58
